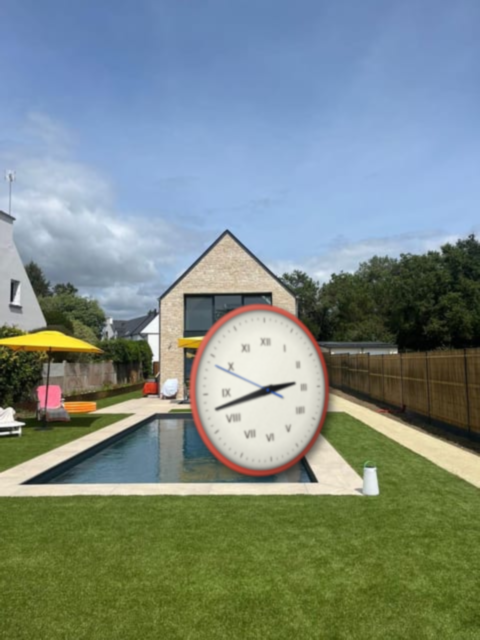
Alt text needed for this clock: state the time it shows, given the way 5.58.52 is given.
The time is 2.42.49
